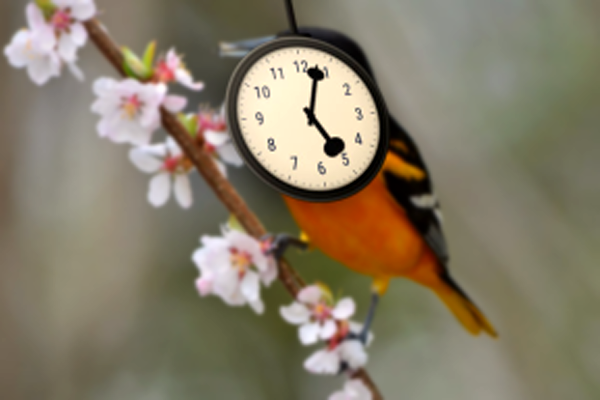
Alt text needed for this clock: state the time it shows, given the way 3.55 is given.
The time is 5.03
